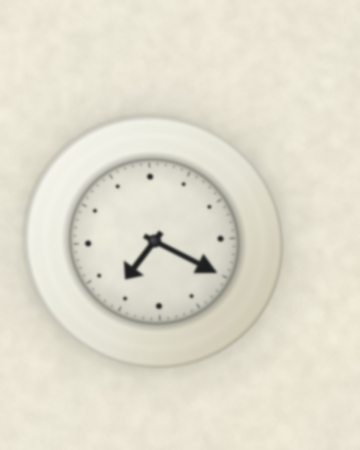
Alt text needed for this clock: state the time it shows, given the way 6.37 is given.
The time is 7.20
